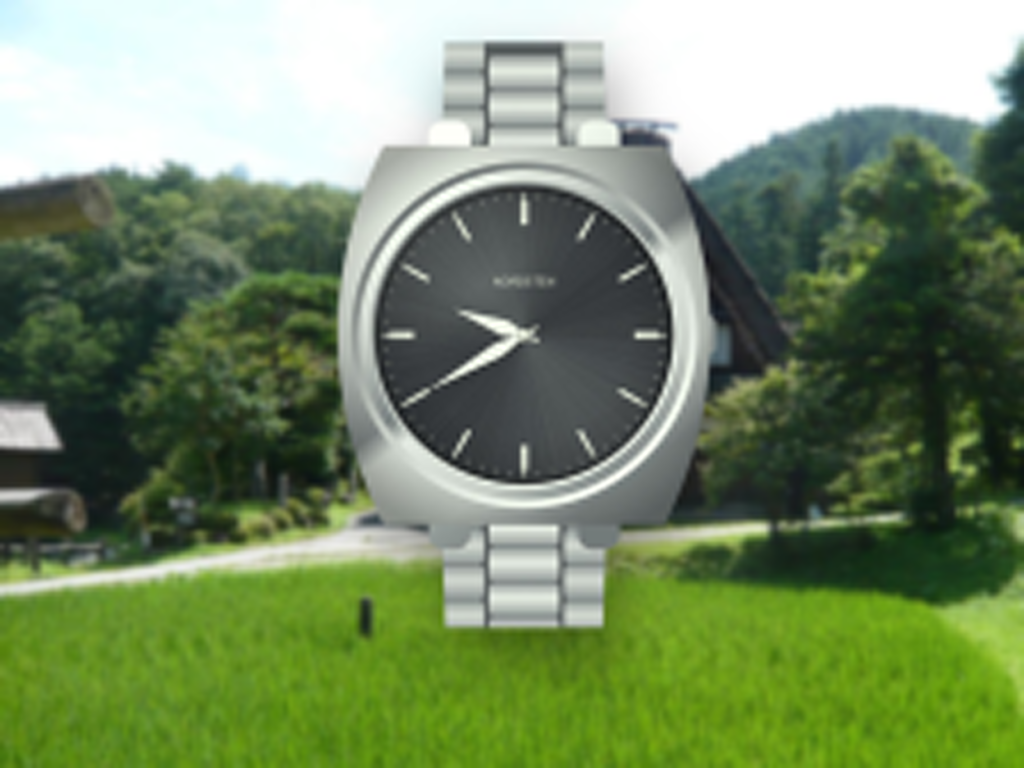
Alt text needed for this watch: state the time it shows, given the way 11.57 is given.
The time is 9.40
